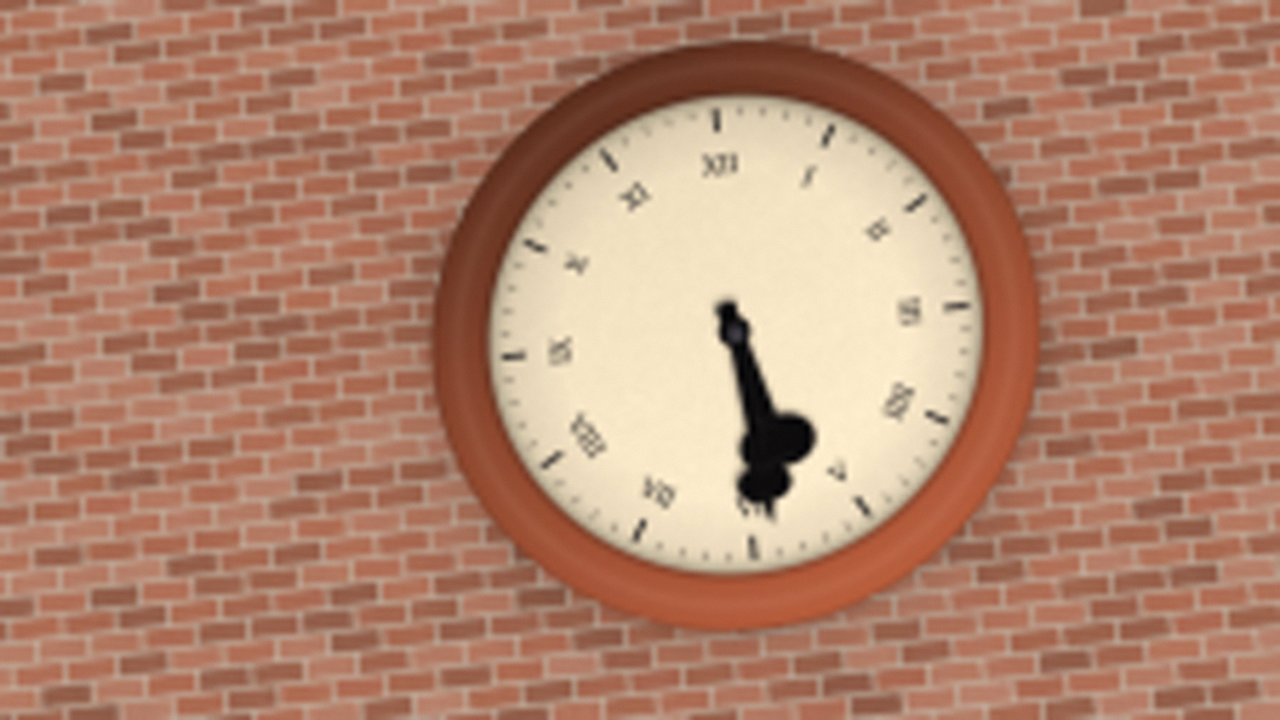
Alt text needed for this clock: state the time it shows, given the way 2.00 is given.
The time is 5.29
